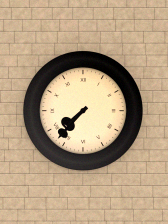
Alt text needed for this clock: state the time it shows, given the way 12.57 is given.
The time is 7.37
